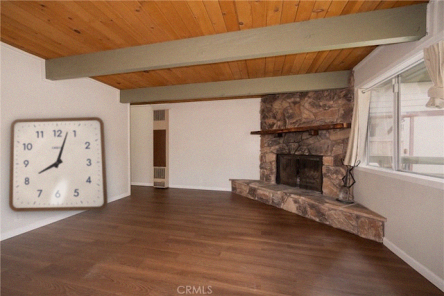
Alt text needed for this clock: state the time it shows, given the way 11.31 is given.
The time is 8.03
